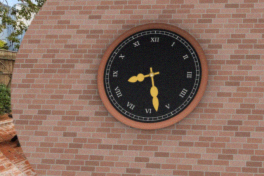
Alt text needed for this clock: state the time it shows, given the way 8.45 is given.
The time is 8.28
